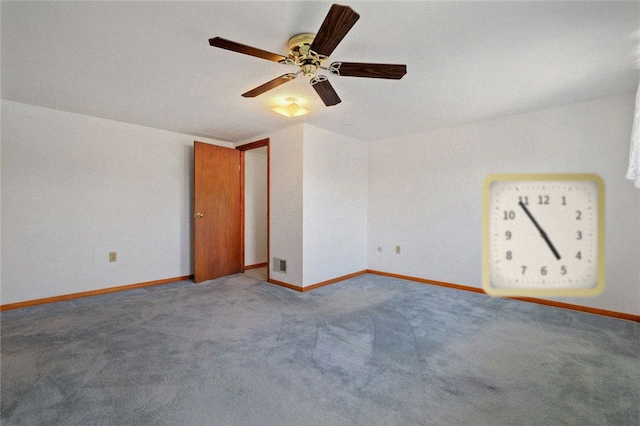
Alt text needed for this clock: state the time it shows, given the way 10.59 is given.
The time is 4.54
